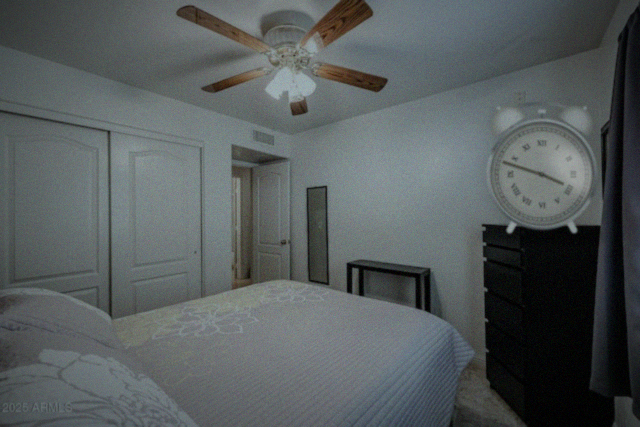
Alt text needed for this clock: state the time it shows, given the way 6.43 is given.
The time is 3.48
